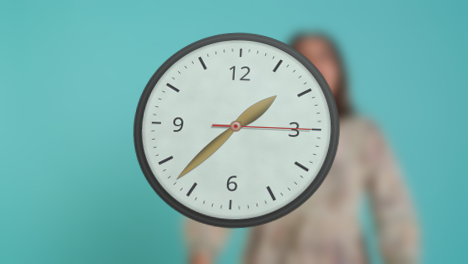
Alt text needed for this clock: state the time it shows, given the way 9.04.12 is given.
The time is 1.37.15
